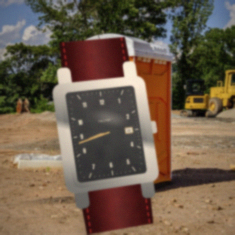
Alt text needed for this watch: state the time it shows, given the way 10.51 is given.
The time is 8.43
